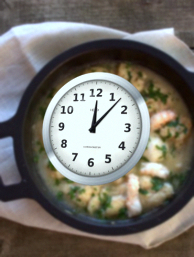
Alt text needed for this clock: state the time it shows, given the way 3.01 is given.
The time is 12.07
